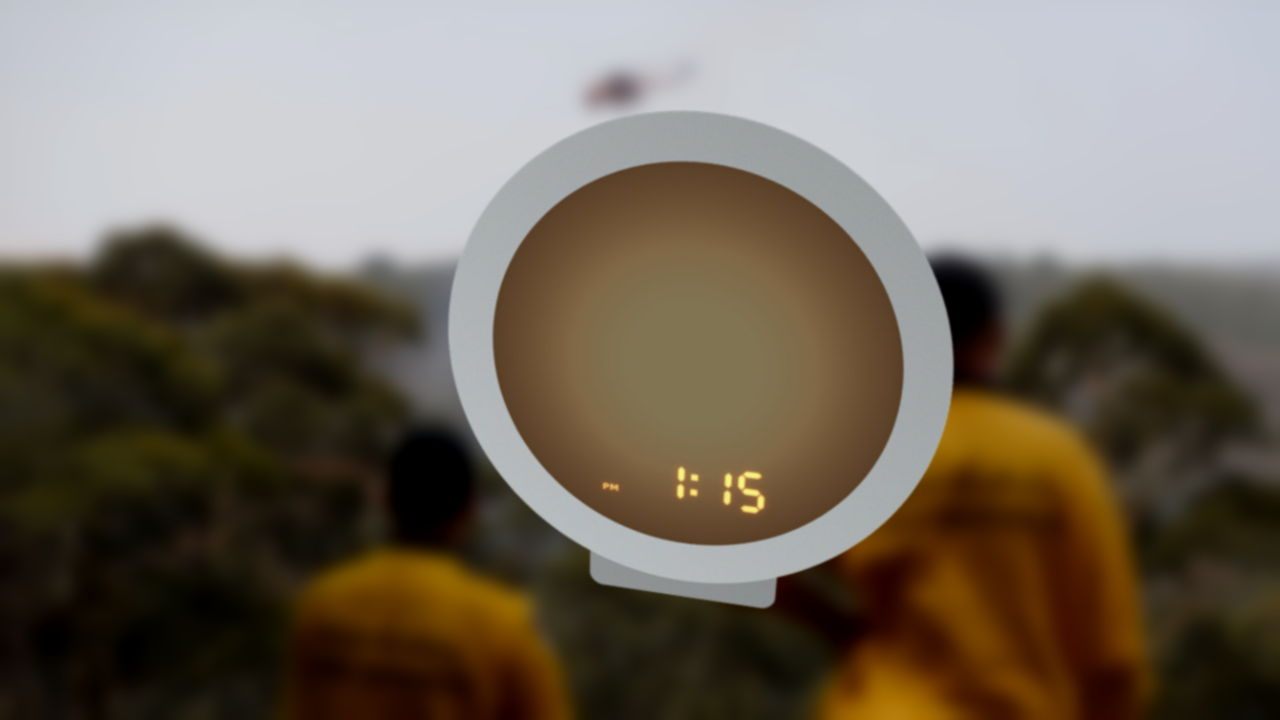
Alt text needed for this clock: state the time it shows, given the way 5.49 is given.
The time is 1.15
